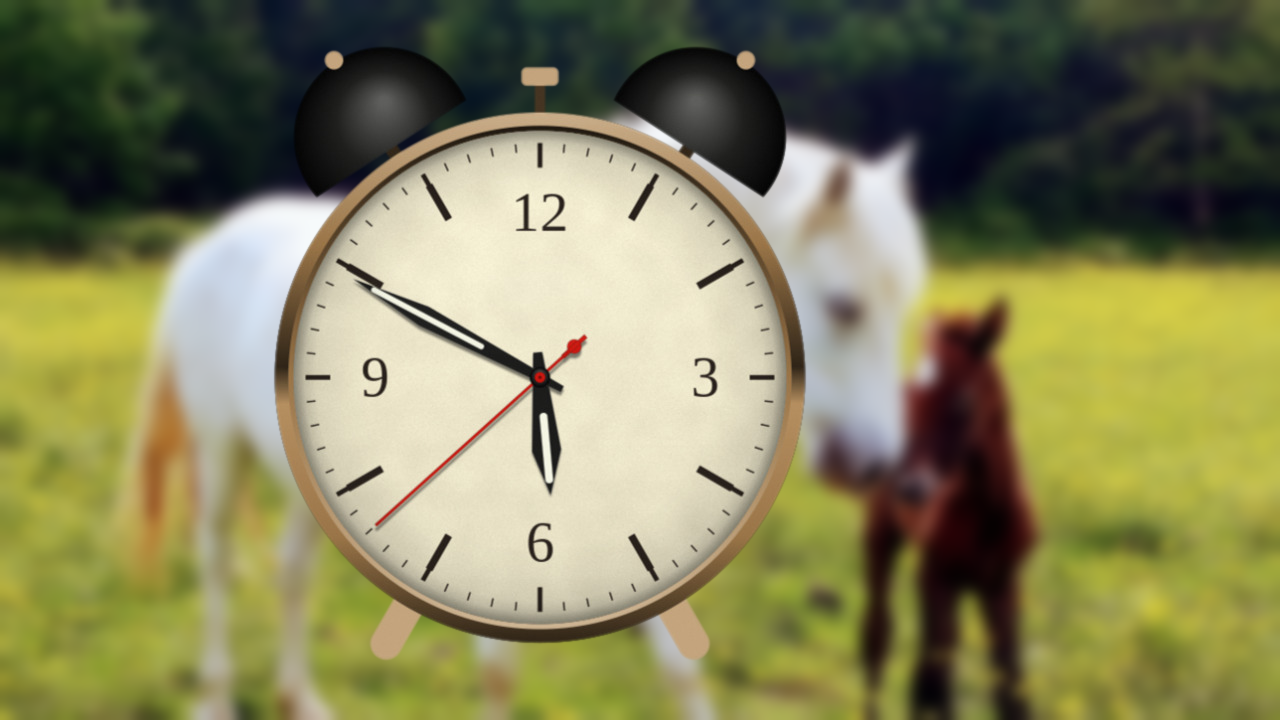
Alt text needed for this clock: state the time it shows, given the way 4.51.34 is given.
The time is 5.49.38
